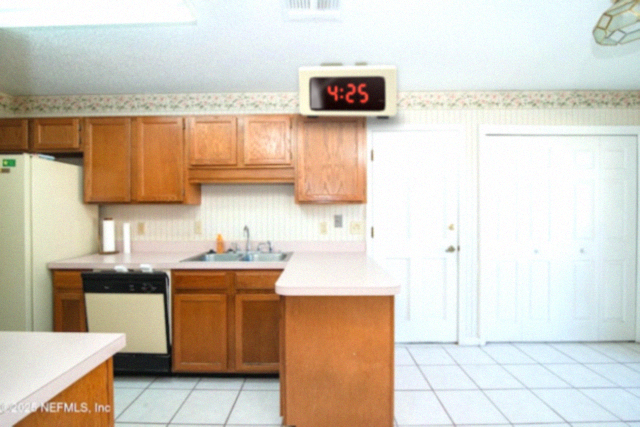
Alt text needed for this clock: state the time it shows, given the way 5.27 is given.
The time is 4.25
